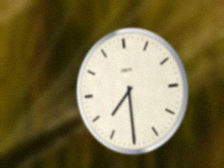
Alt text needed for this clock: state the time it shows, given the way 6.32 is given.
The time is 7.30
